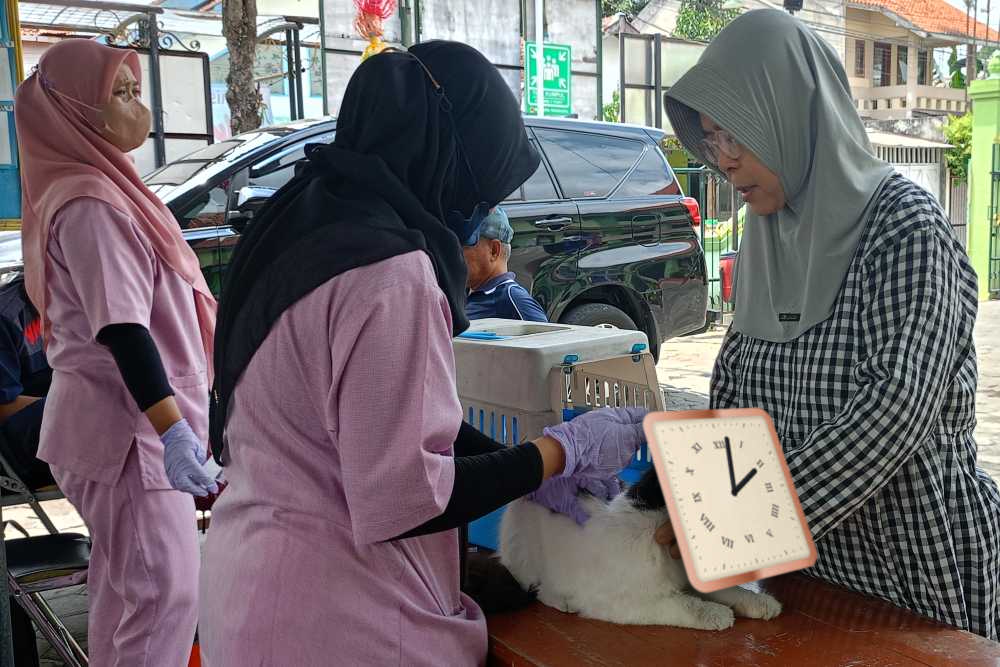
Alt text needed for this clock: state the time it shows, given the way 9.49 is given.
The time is 2.02
